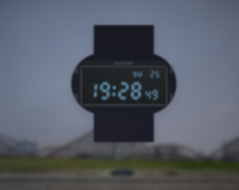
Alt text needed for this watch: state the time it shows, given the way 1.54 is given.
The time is 19.28
